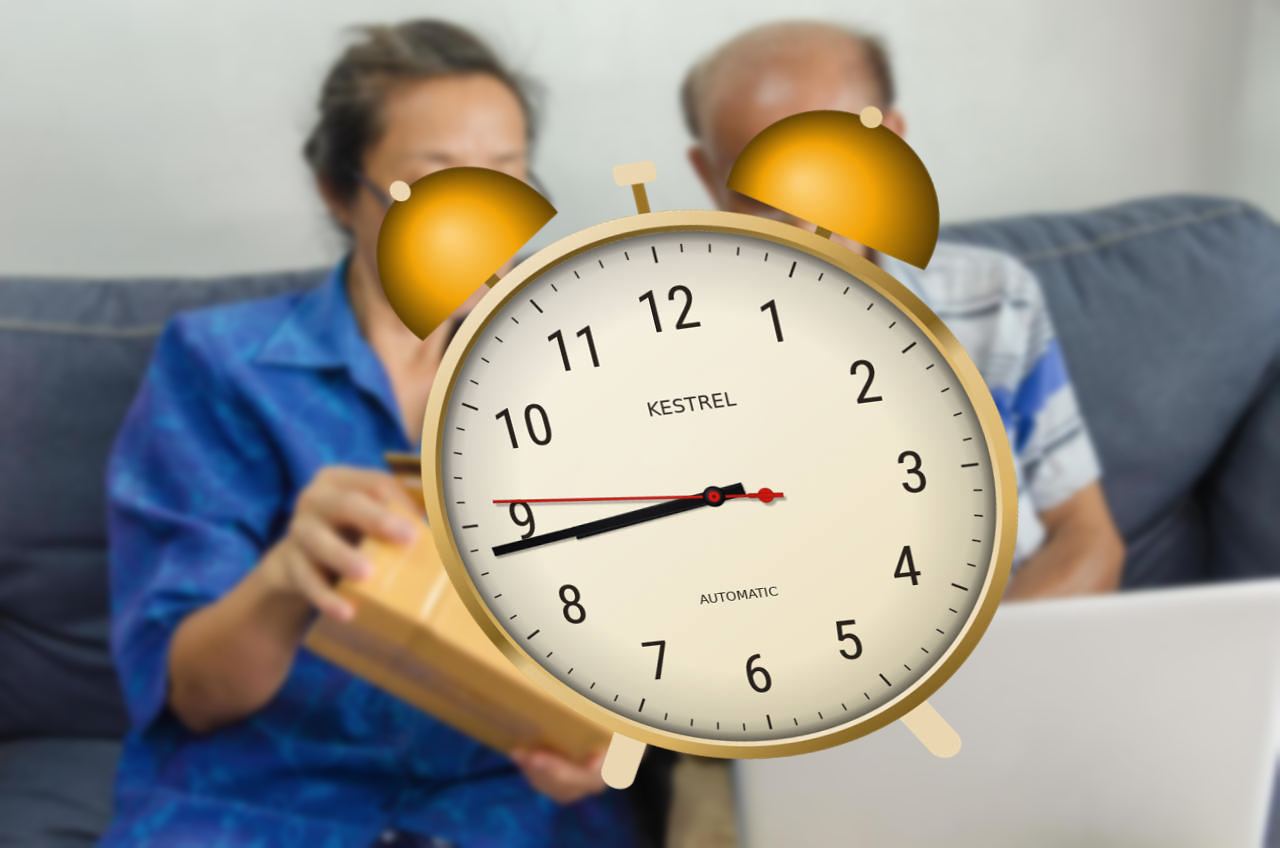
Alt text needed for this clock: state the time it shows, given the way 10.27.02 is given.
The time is 8.43.46
